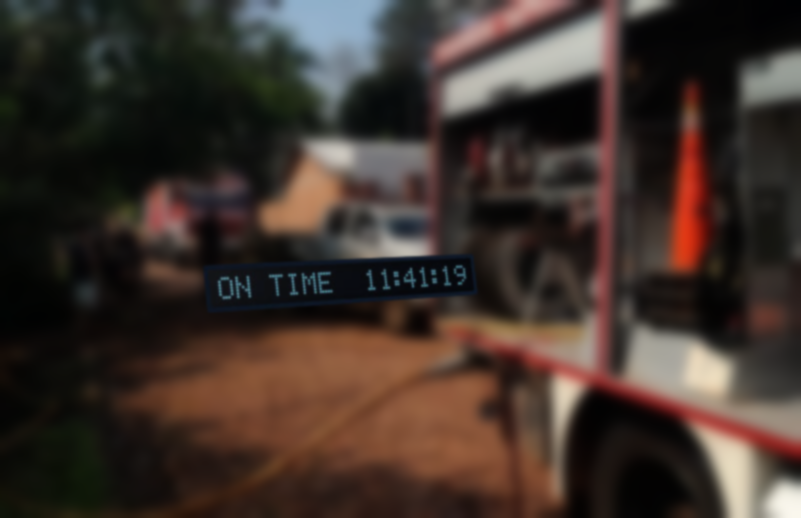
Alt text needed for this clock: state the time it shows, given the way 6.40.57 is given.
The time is 11.41.19
